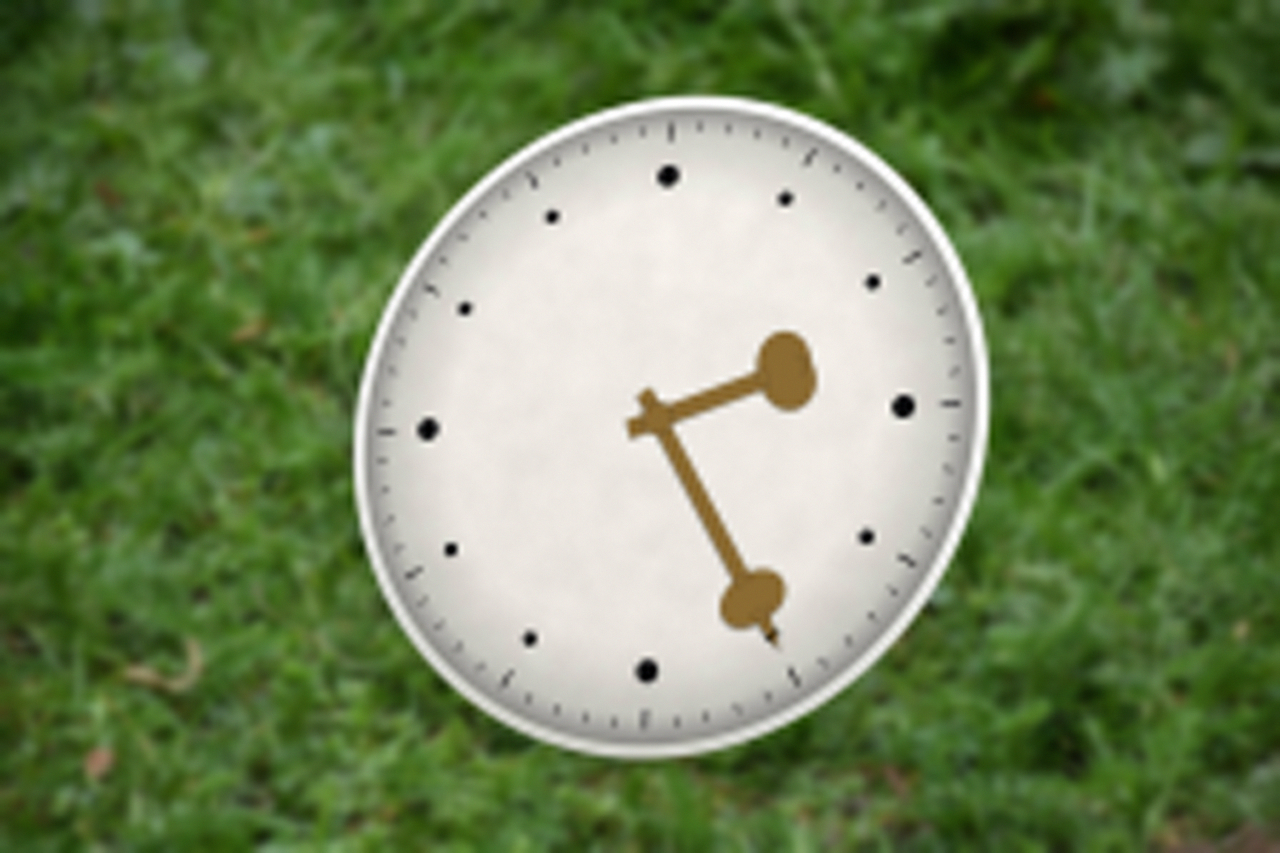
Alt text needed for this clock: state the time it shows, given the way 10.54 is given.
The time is 2.25
